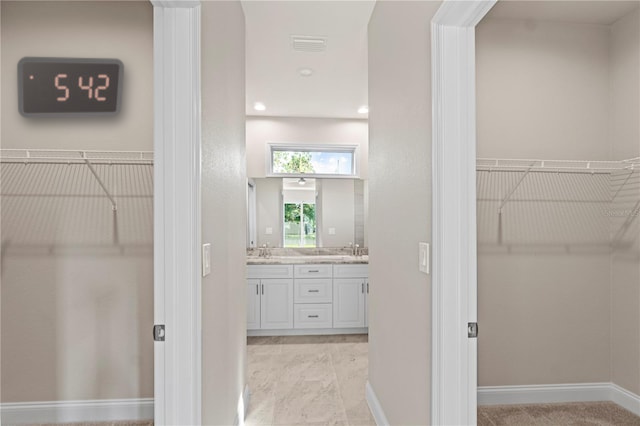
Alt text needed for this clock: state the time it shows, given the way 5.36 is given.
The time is 5.42
